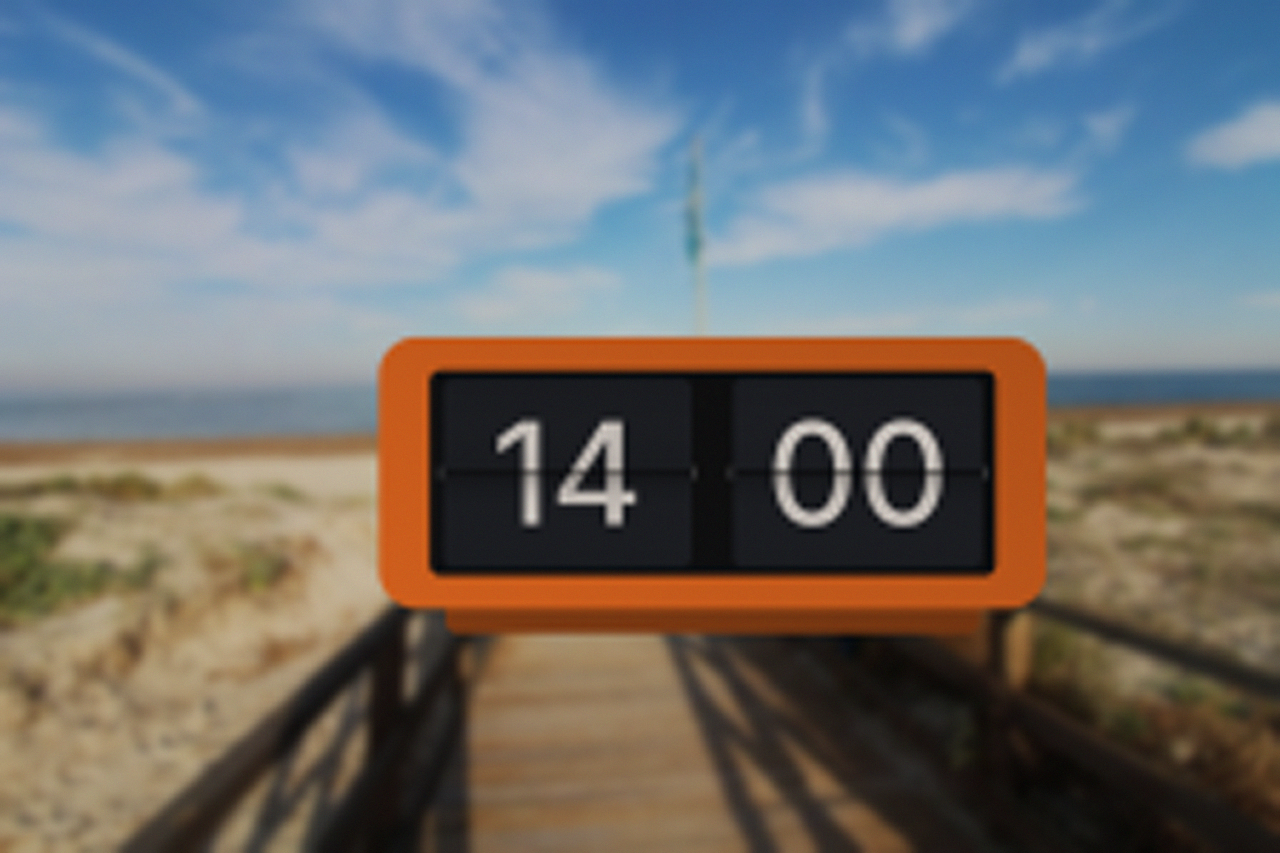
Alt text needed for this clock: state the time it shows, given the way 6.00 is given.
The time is 14.00
